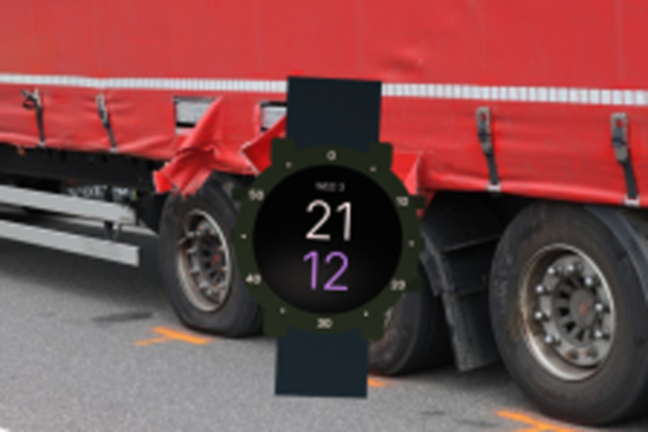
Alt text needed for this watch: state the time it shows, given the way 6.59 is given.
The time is 21.12
